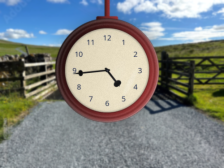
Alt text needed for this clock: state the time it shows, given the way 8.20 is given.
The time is 4.44
